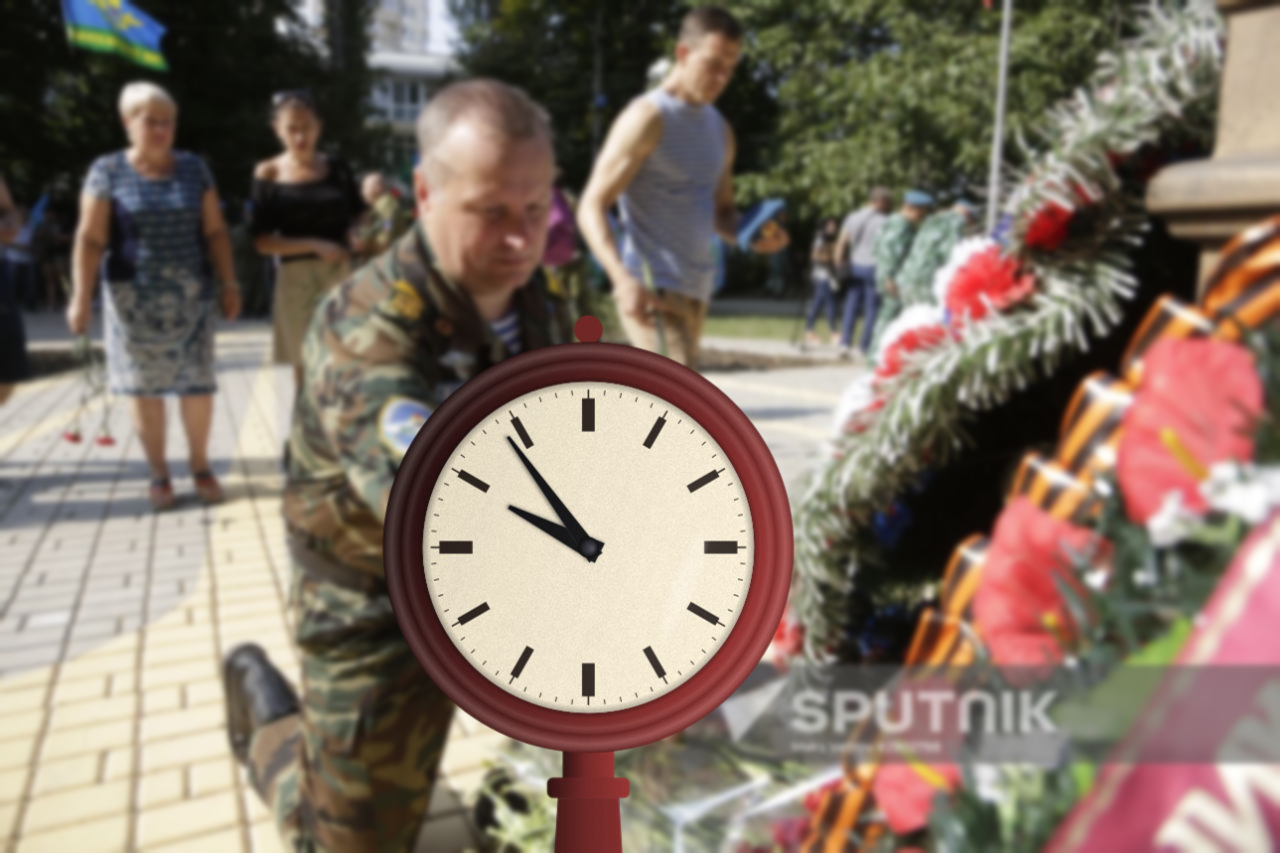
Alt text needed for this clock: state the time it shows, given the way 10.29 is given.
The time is 9.54
